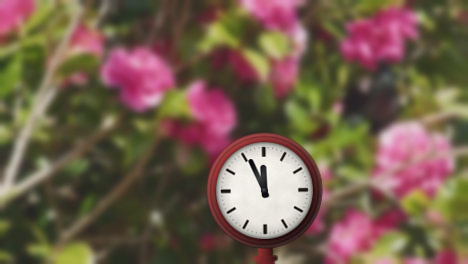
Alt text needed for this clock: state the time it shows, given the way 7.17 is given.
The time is 11.56
